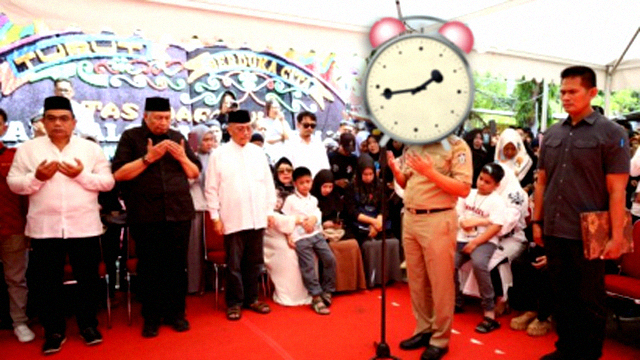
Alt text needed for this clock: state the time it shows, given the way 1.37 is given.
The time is 1.43
